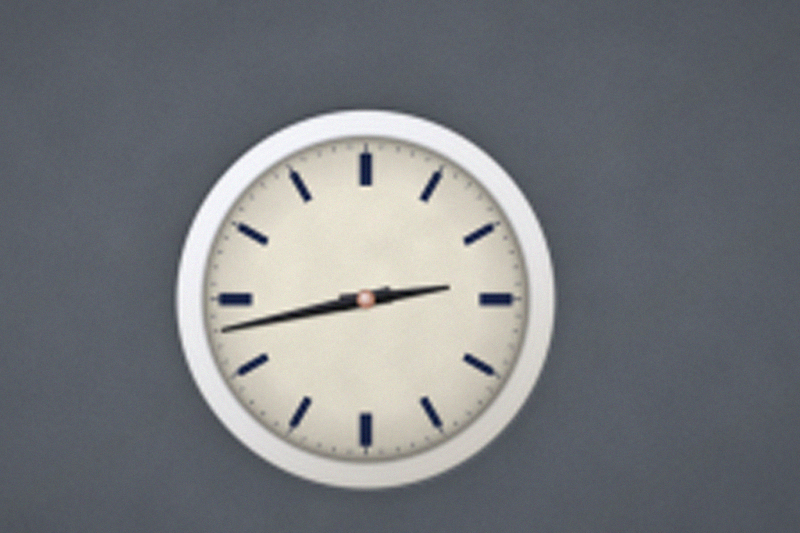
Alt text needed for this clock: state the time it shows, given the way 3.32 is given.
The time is 2.43
